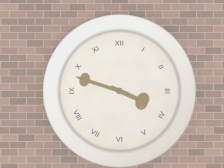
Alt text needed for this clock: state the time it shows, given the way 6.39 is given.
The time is 3.48
